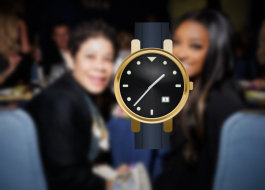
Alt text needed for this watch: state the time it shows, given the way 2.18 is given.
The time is 1.37
